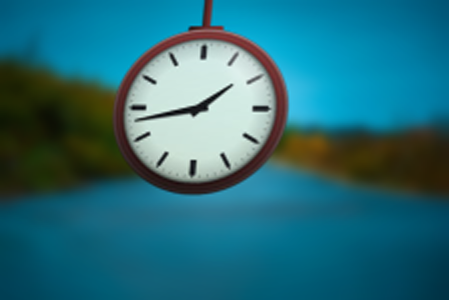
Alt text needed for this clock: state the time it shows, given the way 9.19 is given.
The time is 1.43
